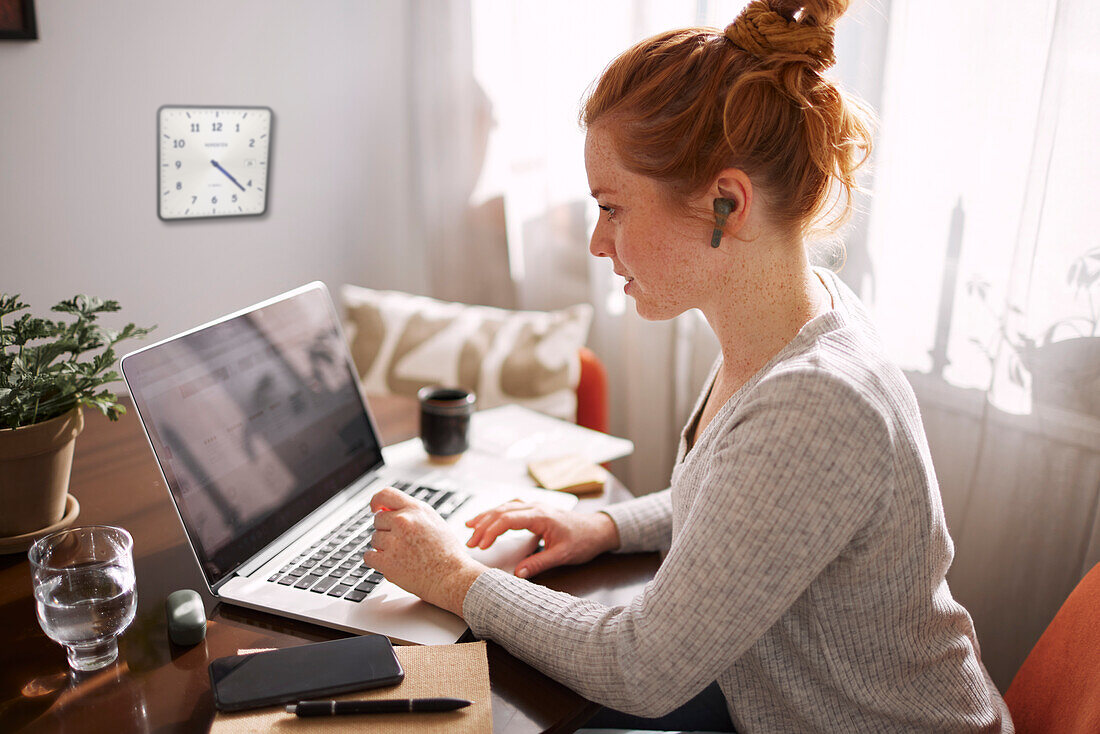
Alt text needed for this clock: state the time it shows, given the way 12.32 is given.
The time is 4.22
